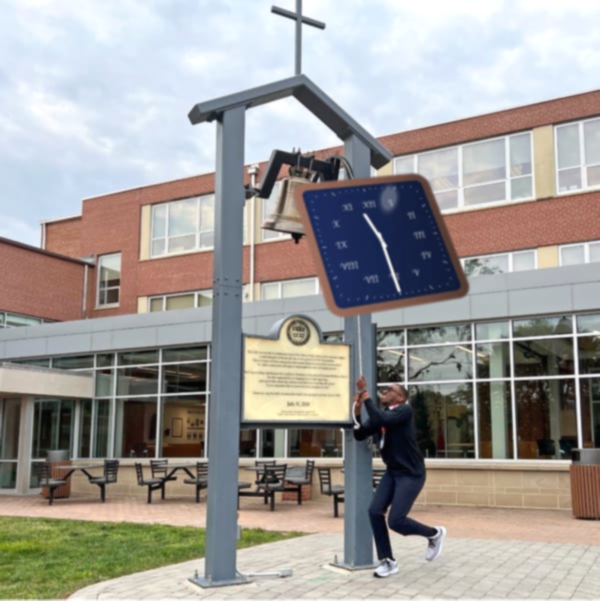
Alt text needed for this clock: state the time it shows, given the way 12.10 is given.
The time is 11.30
